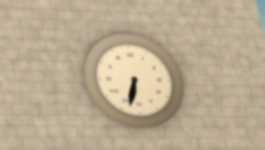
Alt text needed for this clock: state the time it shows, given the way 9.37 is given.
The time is 6.33
